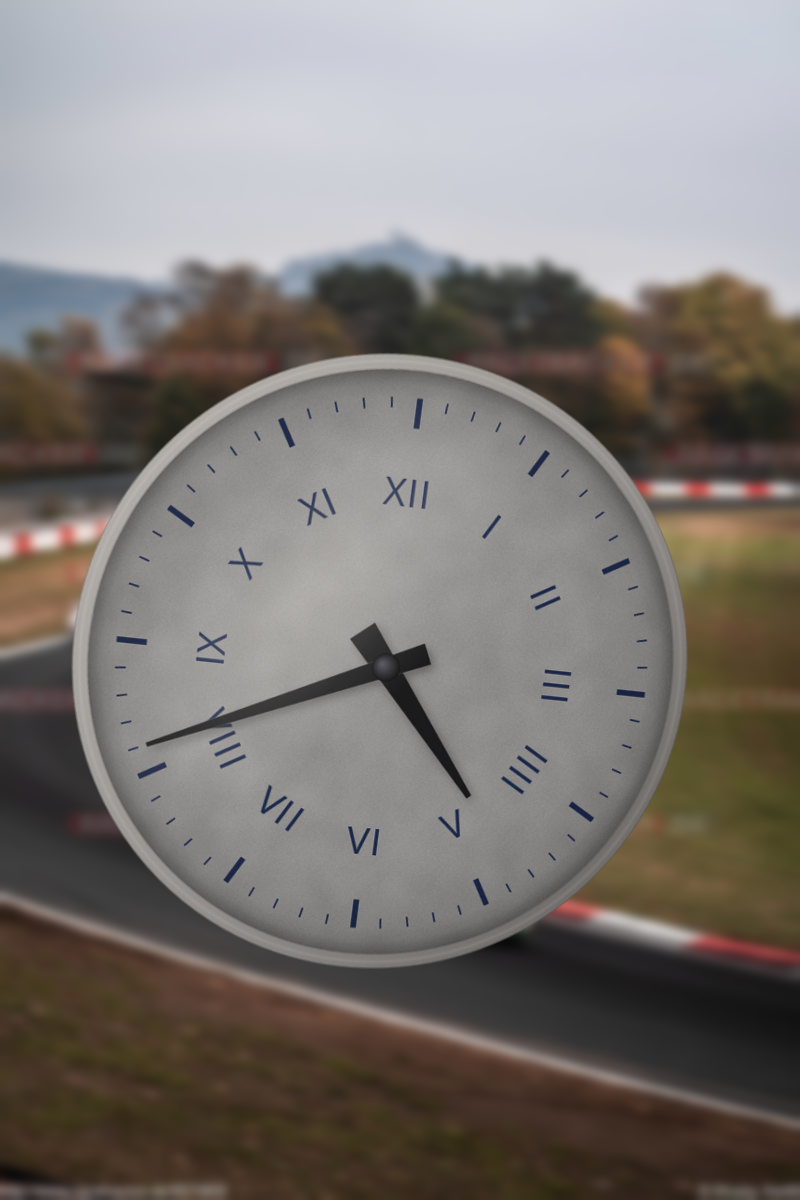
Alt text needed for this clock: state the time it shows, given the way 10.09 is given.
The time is 4.41
